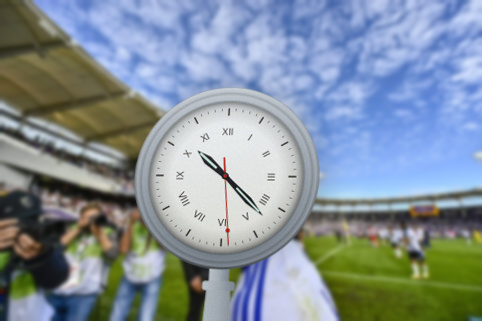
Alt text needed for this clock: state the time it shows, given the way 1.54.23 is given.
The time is 10.22.29
